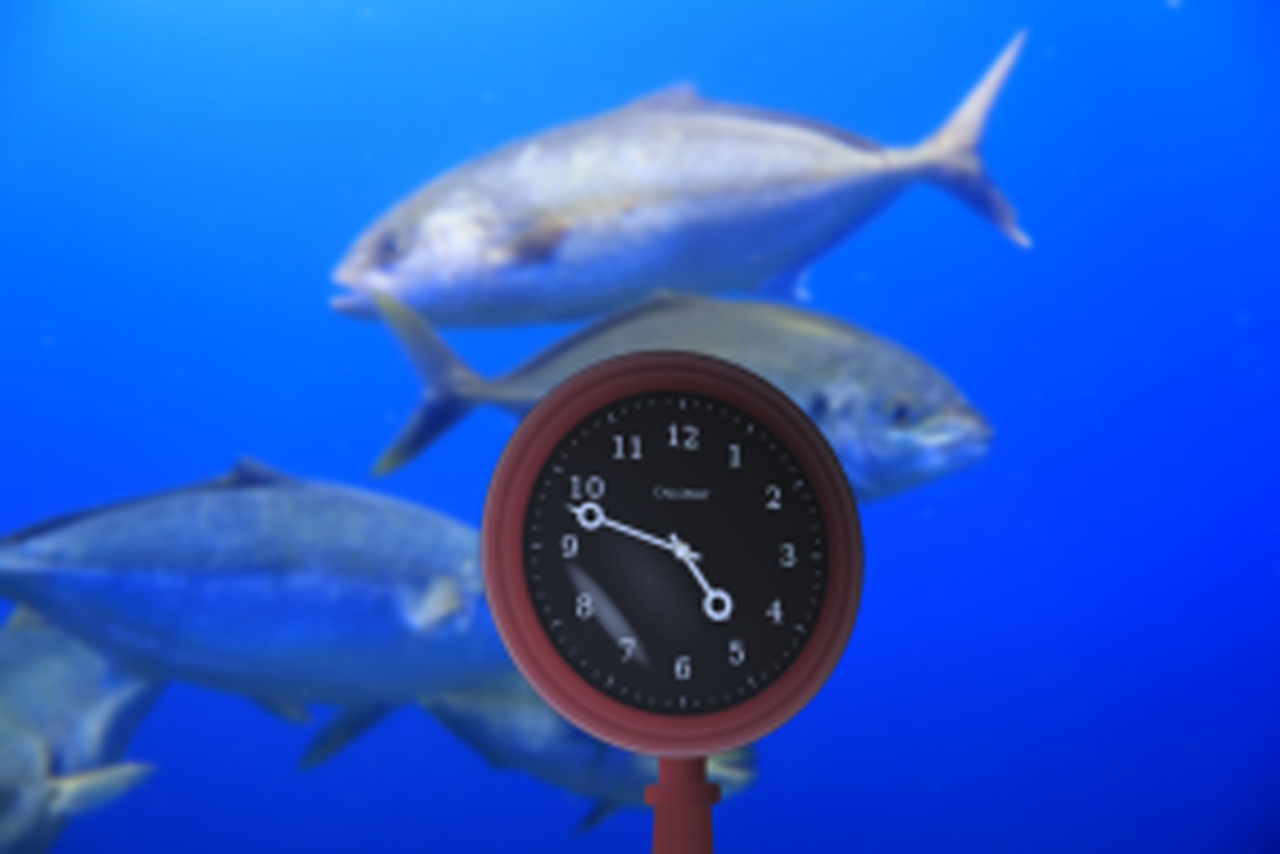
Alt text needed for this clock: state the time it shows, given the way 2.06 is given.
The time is 4.48
